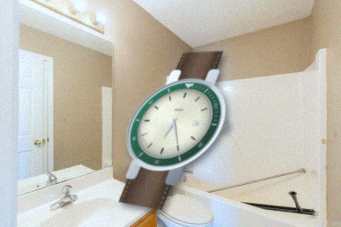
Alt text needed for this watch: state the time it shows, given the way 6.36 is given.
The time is 6.25
